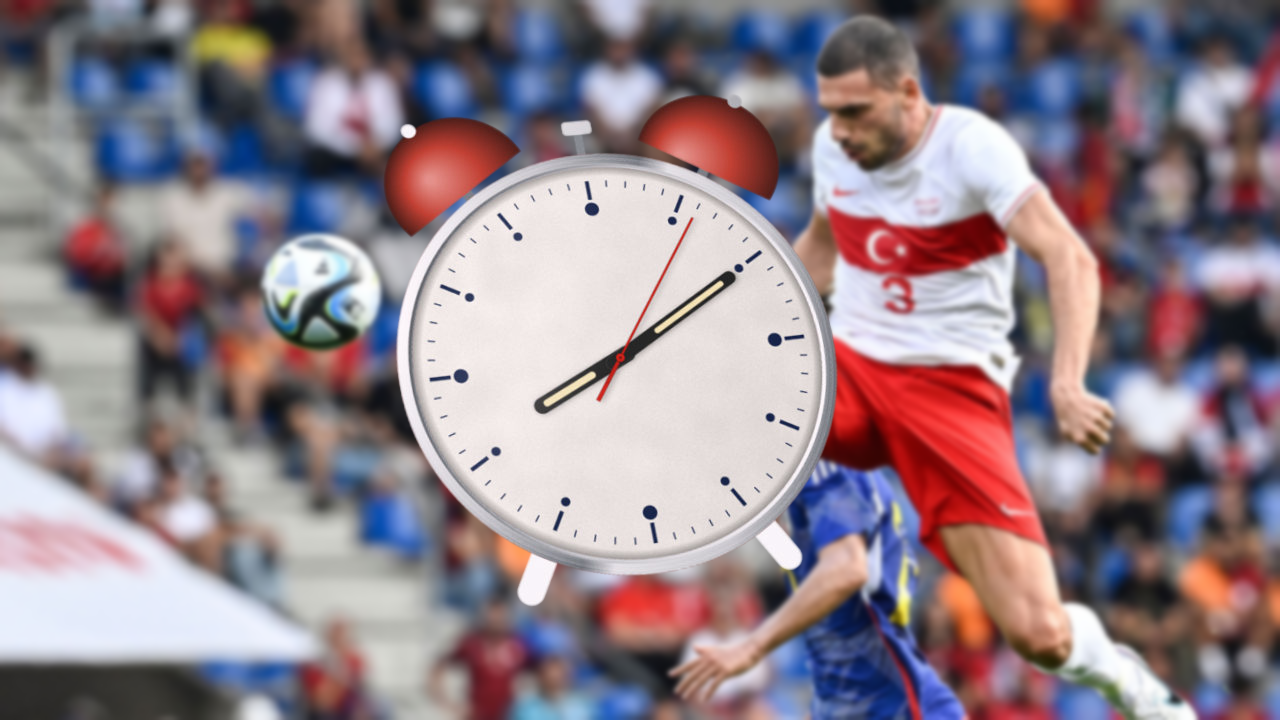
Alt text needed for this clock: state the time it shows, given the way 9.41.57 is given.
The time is 8.10.06
